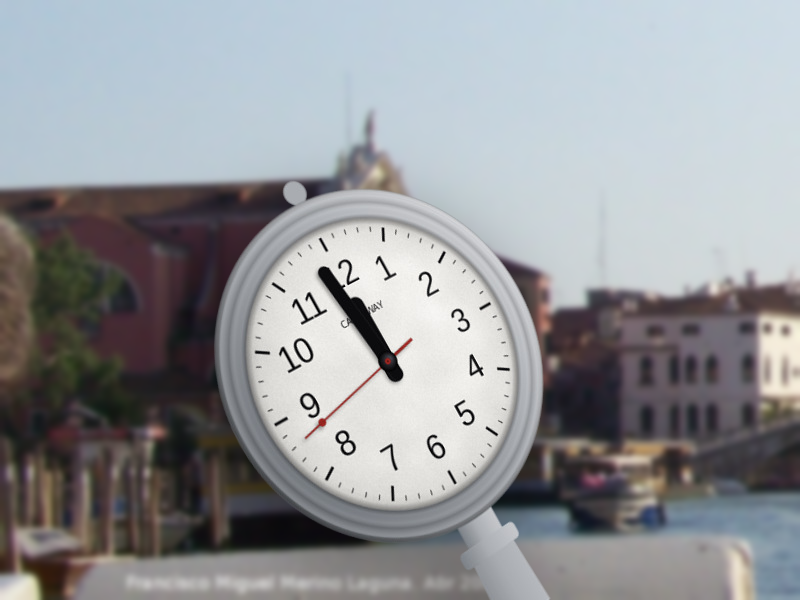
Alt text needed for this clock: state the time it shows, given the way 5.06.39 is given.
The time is 11.58.43
